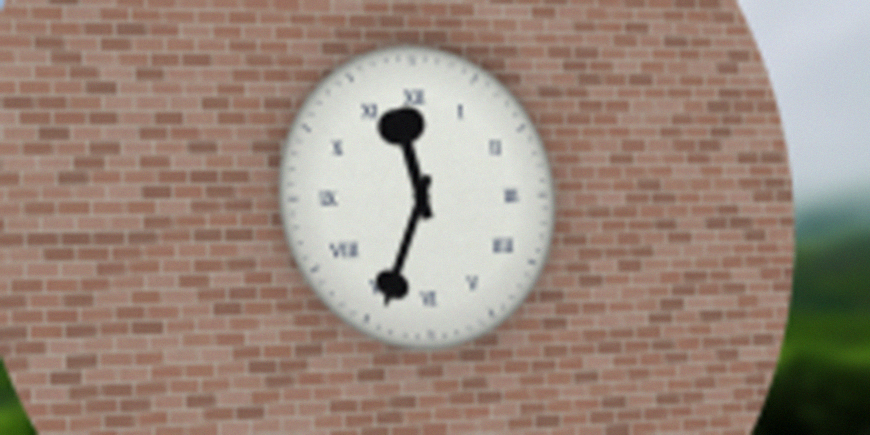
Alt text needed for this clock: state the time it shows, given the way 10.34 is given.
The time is 11.34
